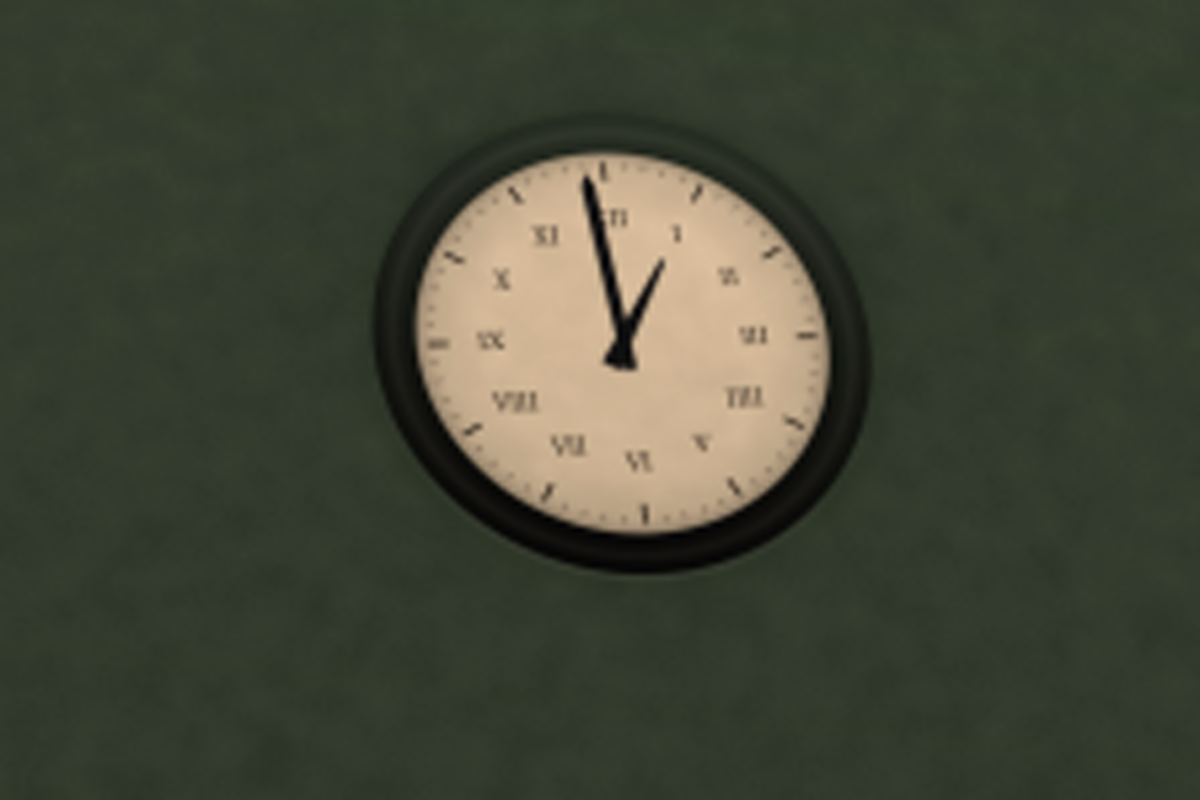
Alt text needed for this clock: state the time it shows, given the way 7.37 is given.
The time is 12.59
